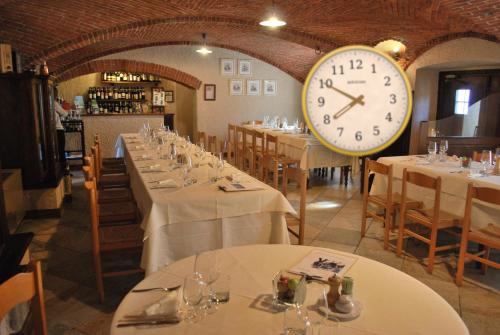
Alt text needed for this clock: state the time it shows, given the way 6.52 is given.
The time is 7.50
